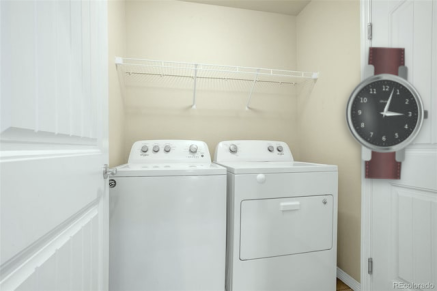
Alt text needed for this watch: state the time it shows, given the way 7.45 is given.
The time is 3.03
